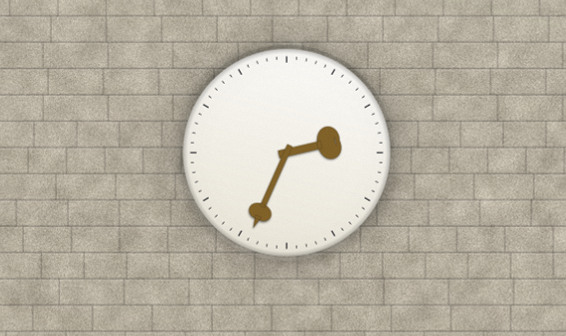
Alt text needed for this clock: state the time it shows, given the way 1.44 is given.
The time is 2.34
